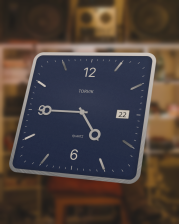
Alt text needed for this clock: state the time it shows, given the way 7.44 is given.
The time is 4.45
